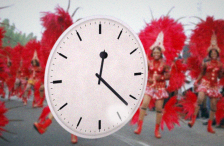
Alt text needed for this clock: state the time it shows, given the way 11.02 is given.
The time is 12.22
